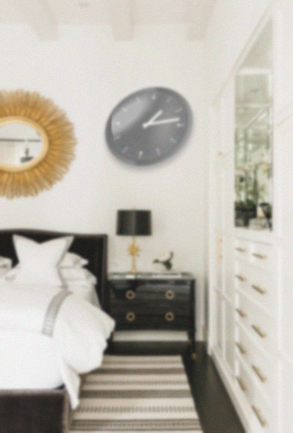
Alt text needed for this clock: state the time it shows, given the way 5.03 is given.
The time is 1.13
